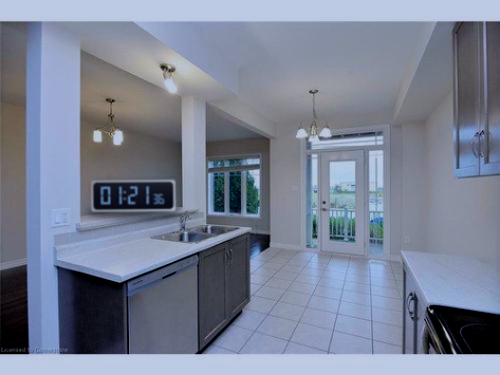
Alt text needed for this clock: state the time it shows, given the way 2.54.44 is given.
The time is 1.21.36
